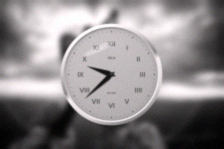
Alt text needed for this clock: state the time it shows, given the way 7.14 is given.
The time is 9.38
